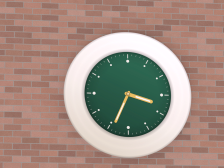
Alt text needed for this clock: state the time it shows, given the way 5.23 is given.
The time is 3.34
